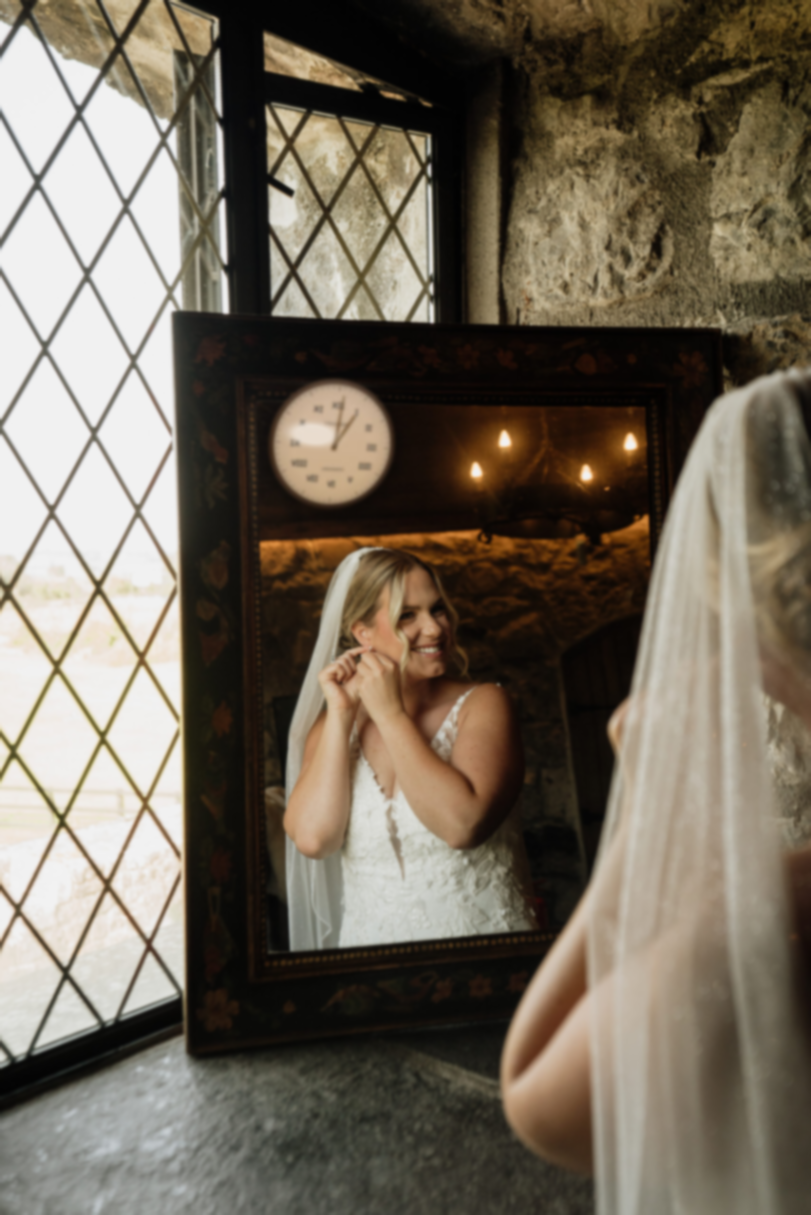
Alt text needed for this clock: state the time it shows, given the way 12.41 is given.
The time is 1.01
